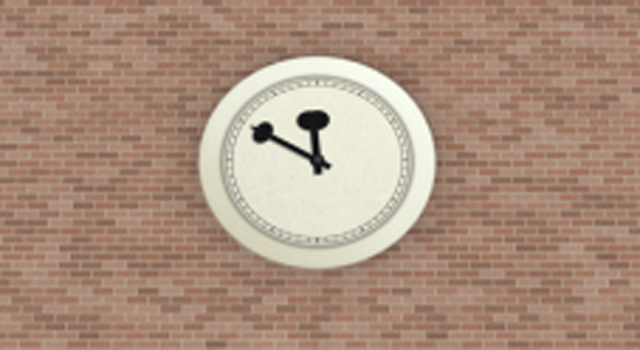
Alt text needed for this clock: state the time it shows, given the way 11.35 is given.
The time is 11.50
